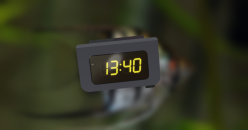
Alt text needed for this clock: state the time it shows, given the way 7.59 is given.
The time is 13.40
